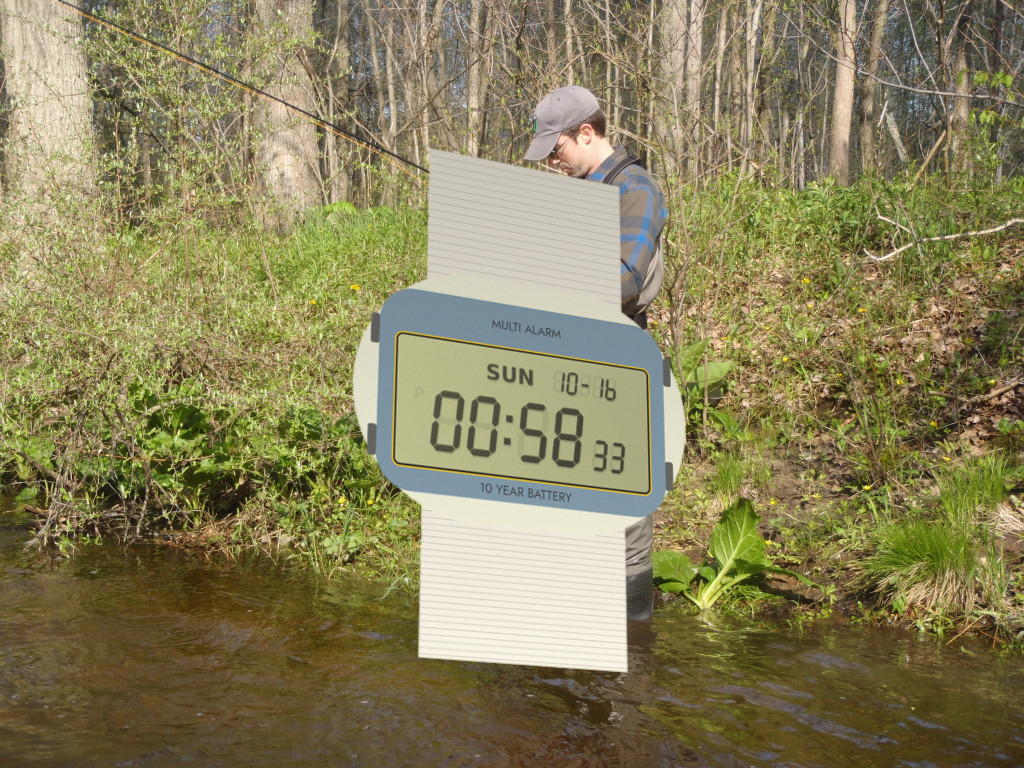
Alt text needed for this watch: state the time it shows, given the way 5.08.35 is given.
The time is 0.58.33
